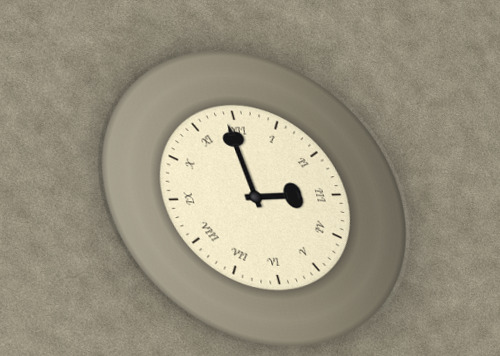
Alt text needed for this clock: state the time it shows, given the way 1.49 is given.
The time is 2.59
